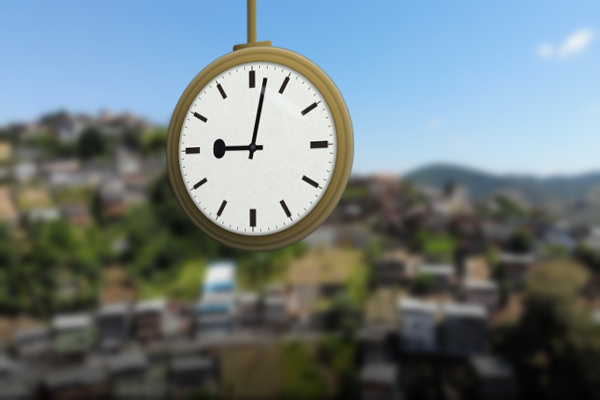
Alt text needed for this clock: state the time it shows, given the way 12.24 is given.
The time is 9.02
